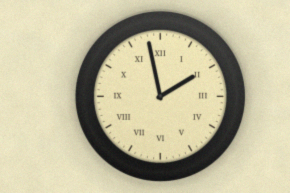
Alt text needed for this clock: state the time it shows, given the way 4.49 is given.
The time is 1.58
